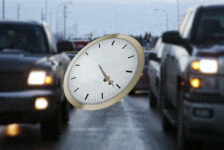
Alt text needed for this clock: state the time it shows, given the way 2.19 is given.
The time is 4.21
